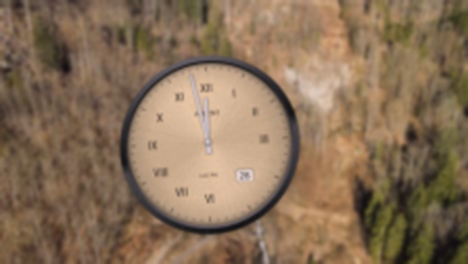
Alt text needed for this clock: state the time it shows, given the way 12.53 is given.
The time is 11.58
